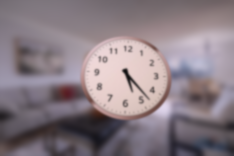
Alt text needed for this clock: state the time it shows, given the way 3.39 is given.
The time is 5.23
